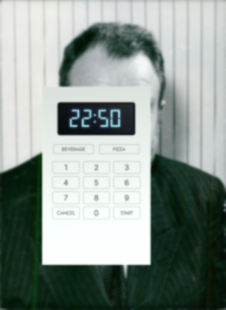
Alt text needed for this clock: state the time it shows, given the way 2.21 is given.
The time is 22.50
